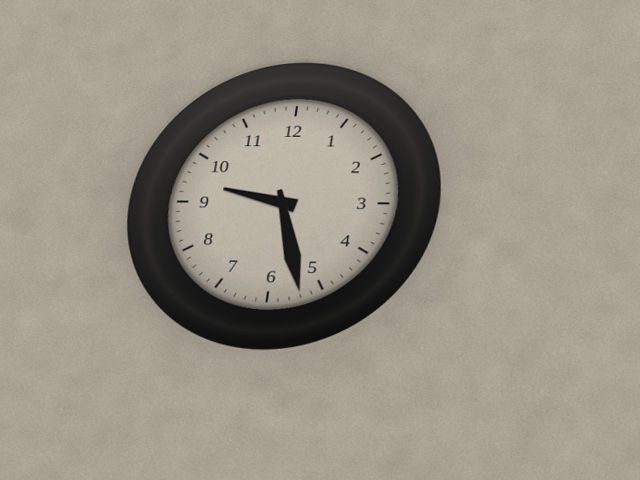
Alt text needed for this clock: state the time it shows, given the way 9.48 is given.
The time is 9.27
